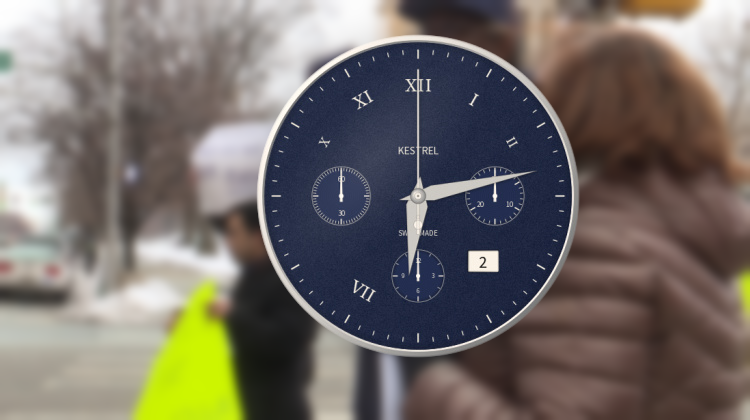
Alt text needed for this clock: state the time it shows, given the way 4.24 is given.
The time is 6.13
